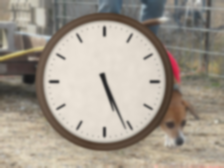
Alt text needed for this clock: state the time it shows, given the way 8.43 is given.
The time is 5.26
